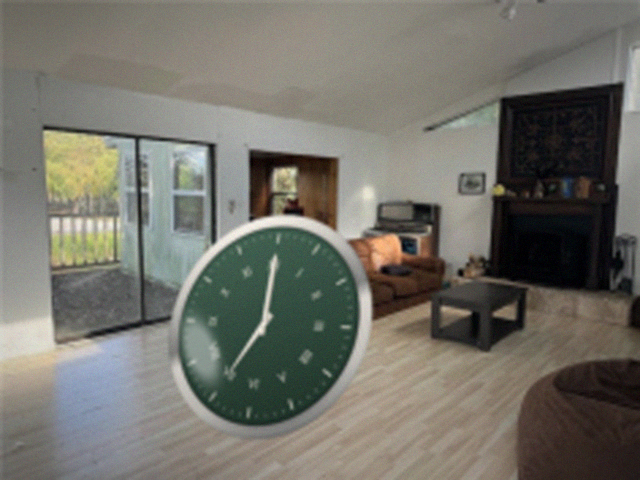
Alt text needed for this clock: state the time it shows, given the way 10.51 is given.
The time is 7.00
